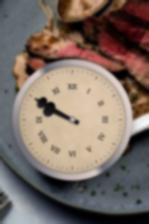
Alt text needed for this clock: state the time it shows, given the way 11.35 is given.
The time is 9.50
